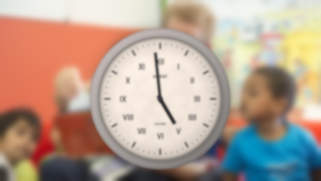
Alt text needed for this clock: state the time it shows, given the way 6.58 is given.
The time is 4.59
